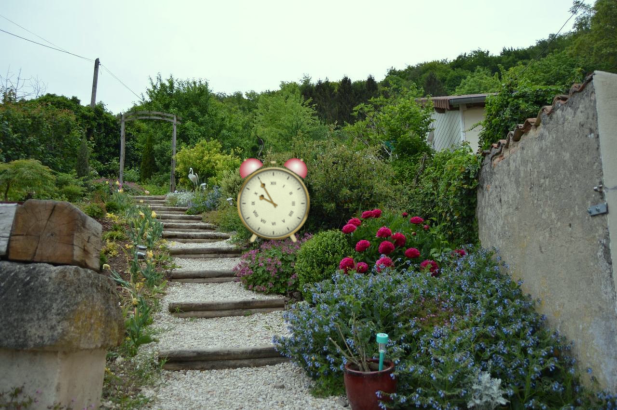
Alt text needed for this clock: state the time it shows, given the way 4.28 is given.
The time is 9.55
